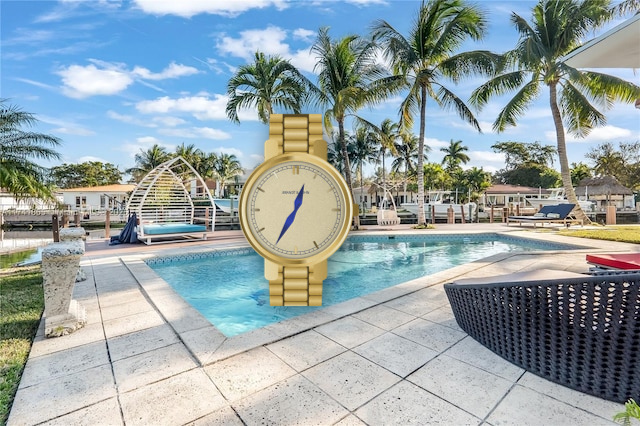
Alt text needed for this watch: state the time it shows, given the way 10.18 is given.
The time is 12.35
